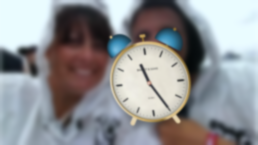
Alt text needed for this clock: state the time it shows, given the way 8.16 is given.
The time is 11.25
